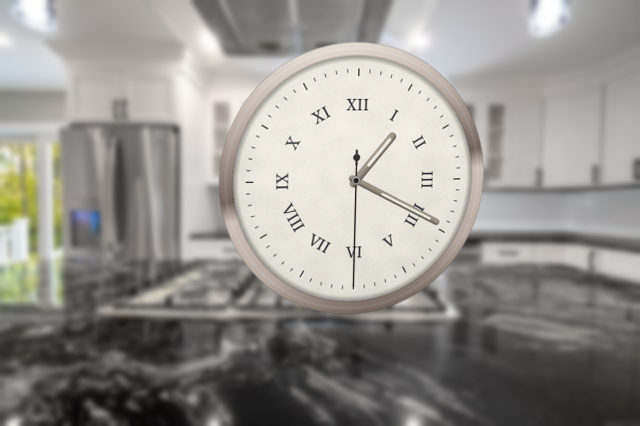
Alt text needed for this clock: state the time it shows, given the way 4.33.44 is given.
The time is 1.19.30
